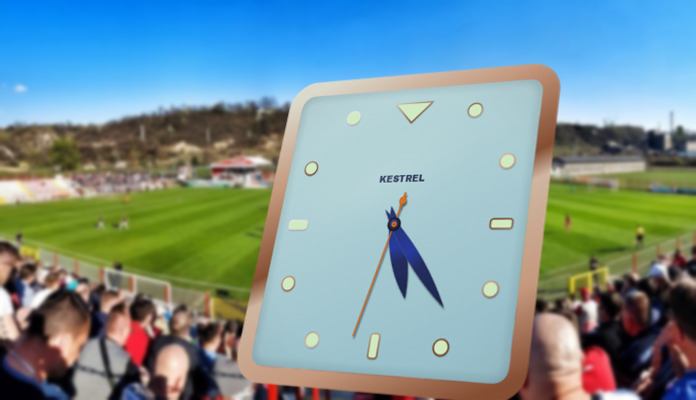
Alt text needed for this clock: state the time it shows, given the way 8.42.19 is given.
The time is 5.23.32
